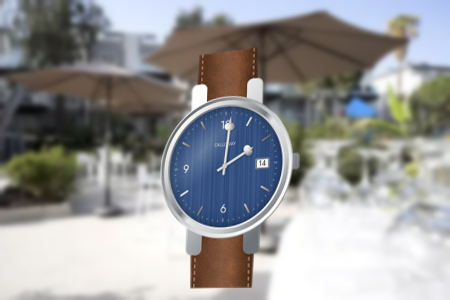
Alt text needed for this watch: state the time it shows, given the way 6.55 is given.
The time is 2.01
